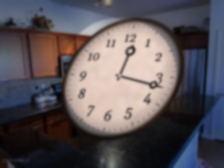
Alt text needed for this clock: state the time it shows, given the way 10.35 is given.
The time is 12.17
